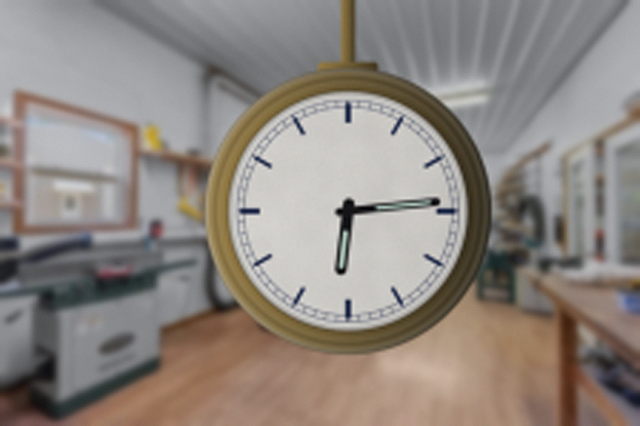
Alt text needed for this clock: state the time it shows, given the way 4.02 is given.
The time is 6.14
